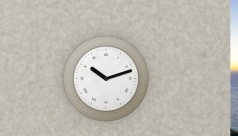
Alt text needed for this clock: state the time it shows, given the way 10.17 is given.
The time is 10.12
